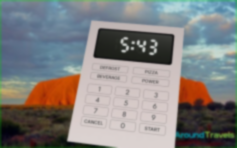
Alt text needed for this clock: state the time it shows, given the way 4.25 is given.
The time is 5.43
